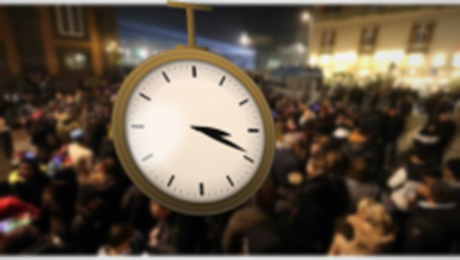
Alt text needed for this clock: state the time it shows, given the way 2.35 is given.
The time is 3.19
